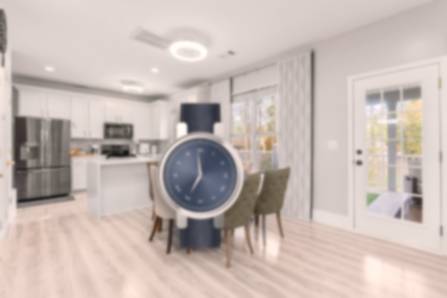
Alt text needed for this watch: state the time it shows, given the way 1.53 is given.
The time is 6.59
